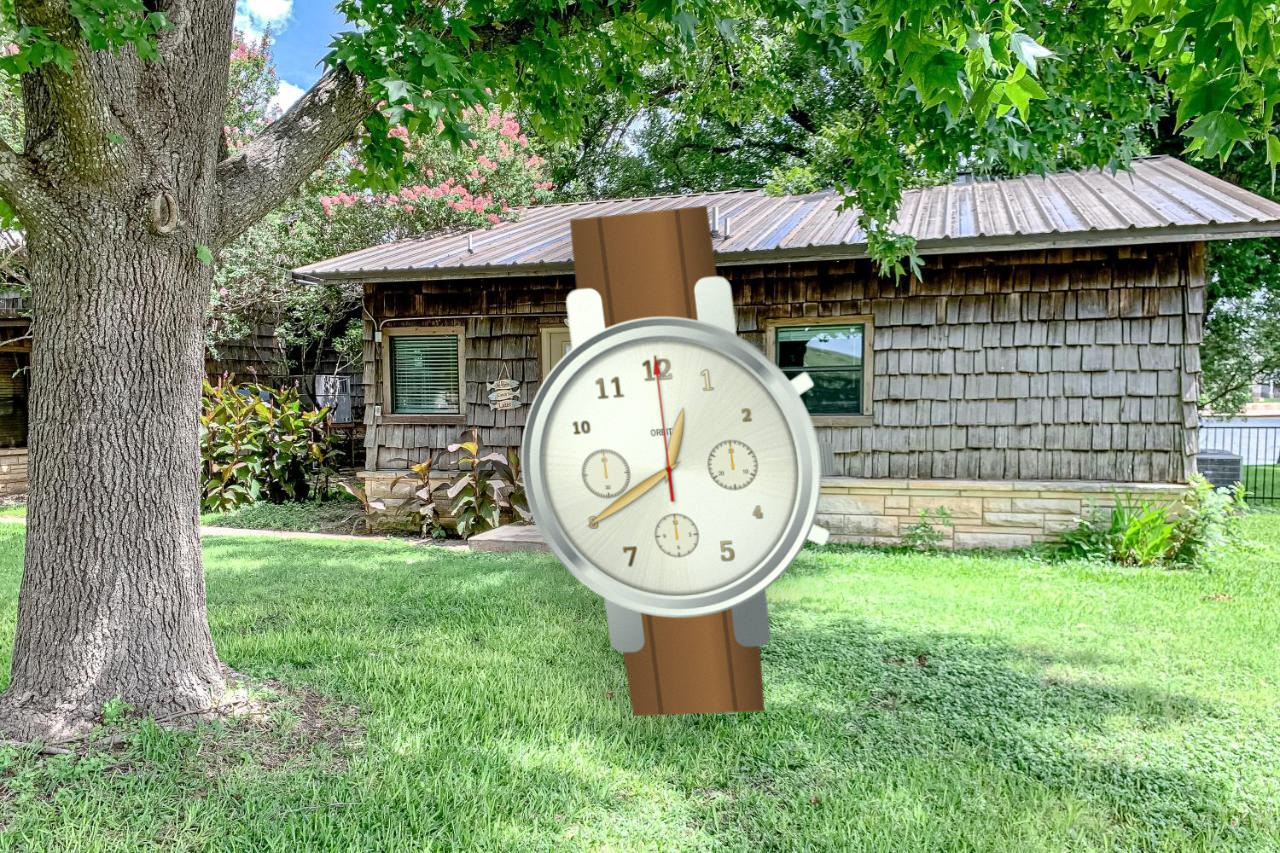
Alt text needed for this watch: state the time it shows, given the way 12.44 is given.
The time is 12.40
